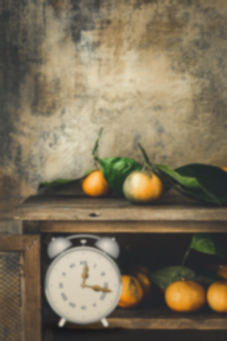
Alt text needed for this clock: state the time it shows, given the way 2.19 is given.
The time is 12.17
